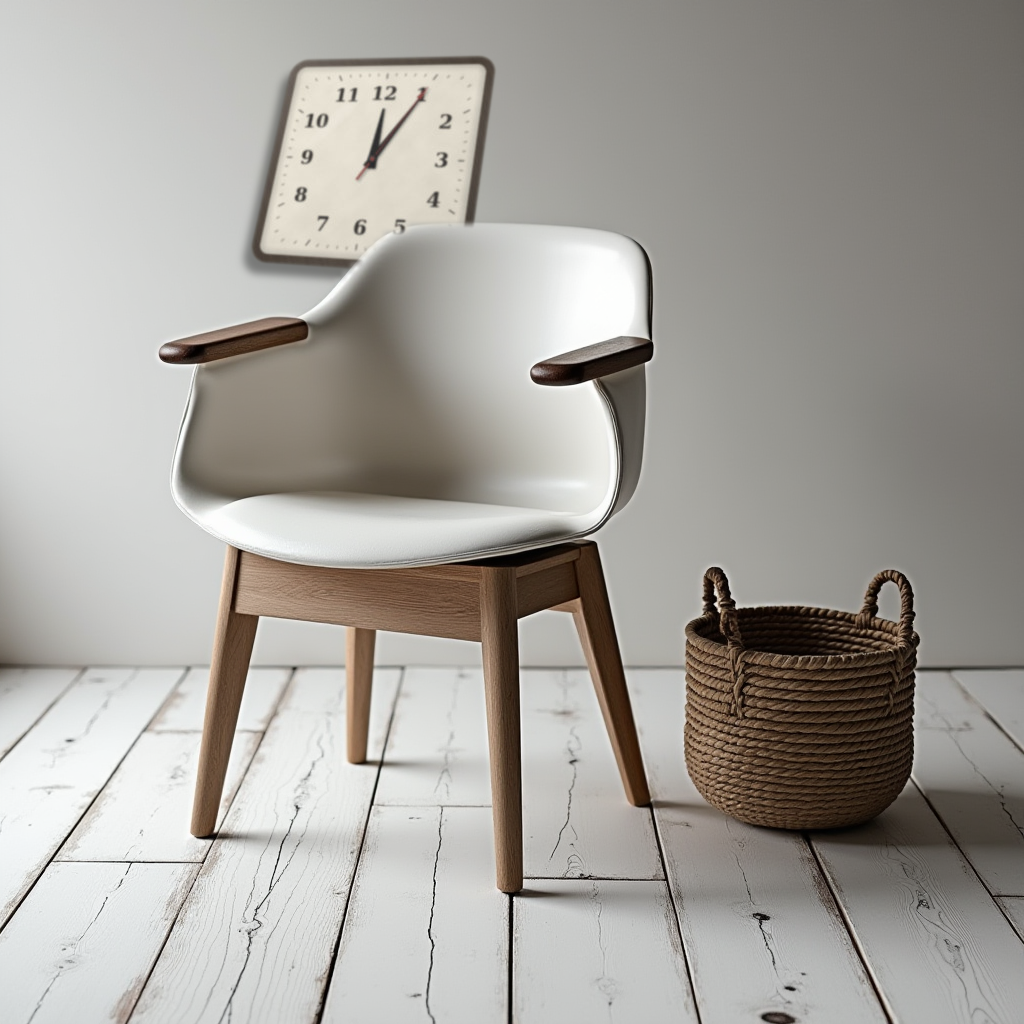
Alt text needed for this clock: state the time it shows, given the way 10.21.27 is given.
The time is 12.05.05
